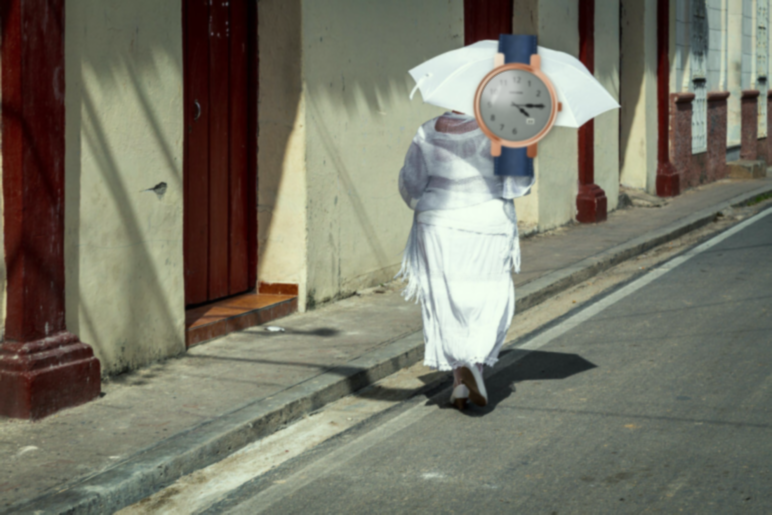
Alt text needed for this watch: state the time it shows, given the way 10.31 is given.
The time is 4.15
